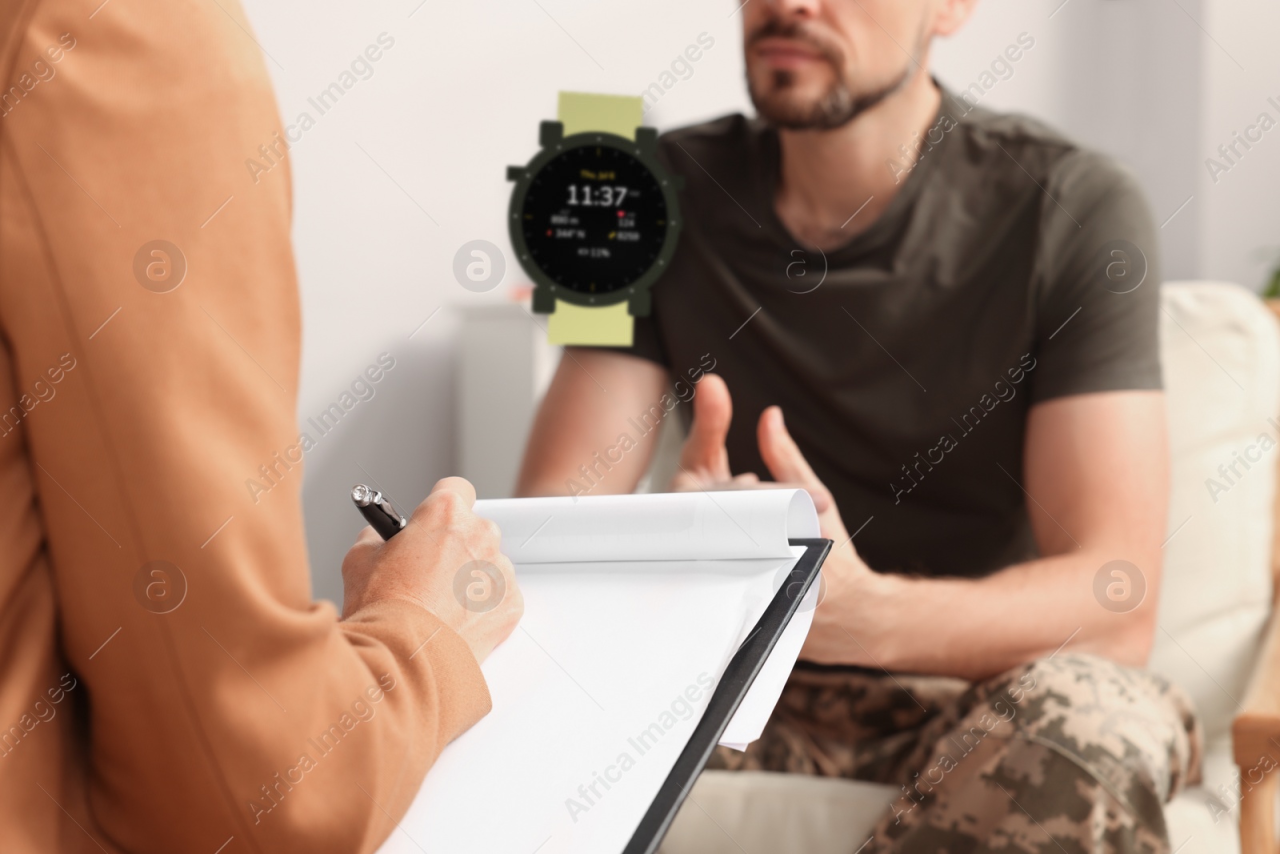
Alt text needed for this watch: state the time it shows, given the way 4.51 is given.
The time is 11.37
